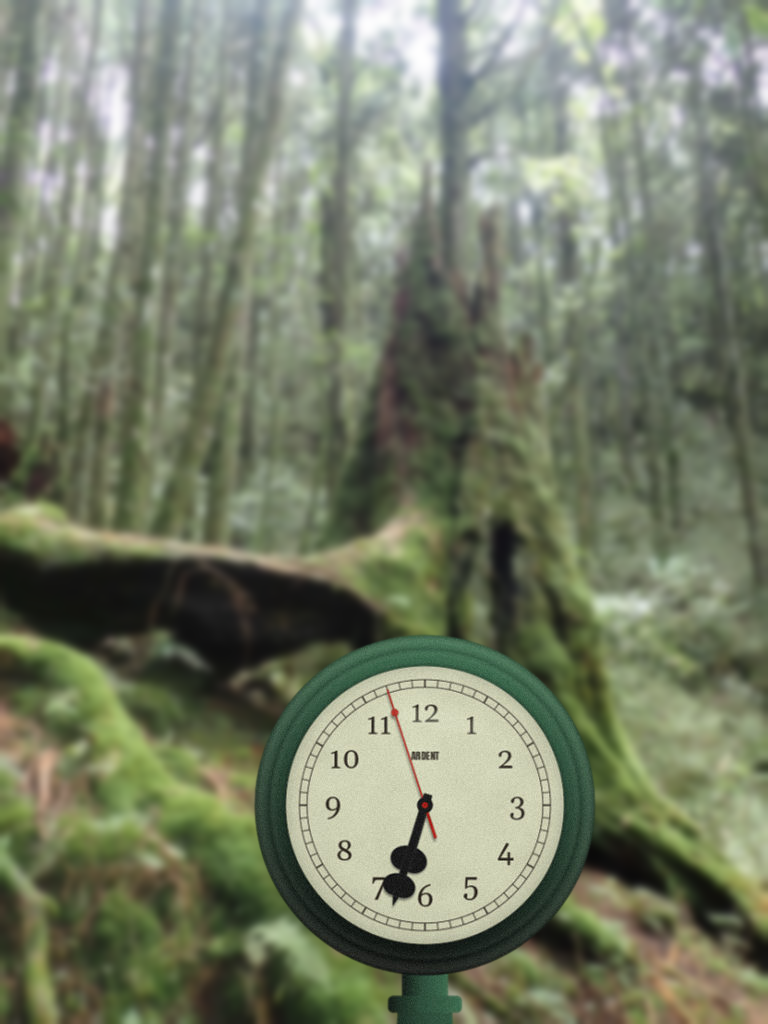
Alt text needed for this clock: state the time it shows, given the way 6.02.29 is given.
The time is 6.32.57
